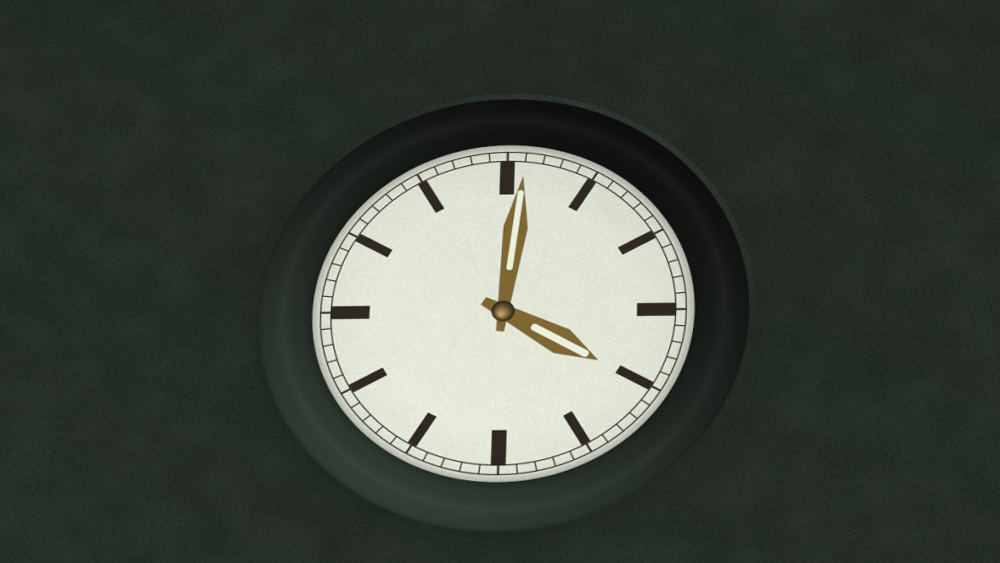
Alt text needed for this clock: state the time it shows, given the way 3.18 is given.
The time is 4.01
